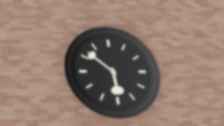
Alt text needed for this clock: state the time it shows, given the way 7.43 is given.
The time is 5.52
